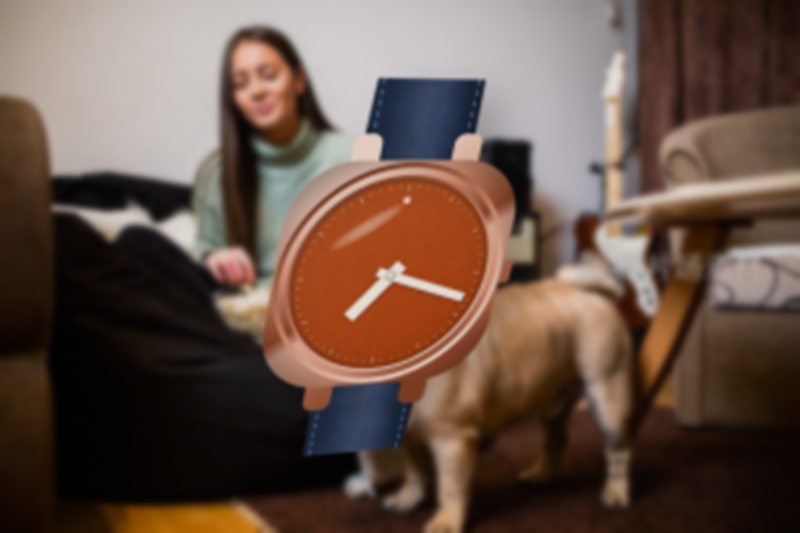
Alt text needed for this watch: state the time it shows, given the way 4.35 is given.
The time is 7.18
